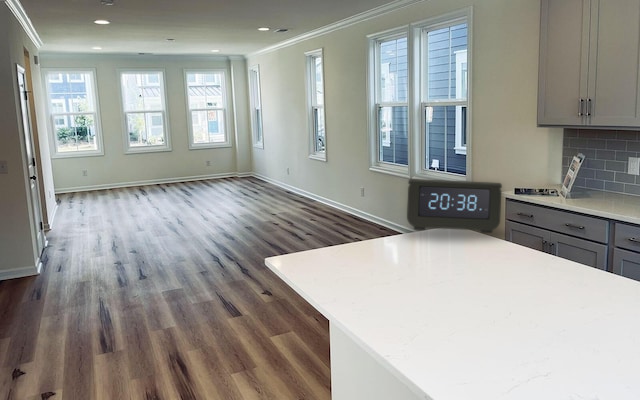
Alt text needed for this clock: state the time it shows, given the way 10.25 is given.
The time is 20.38
